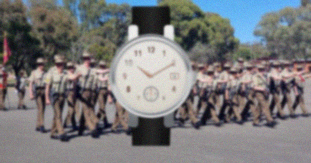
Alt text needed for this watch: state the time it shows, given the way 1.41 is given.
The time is 10.10
